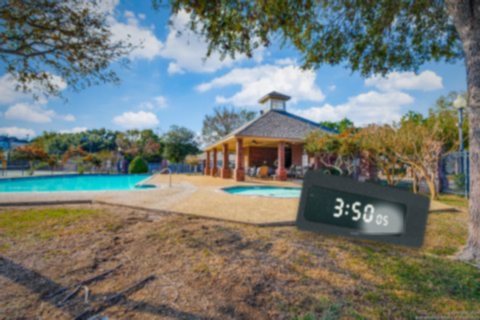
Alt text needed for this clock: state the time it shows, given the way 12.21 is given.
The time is 3.50
